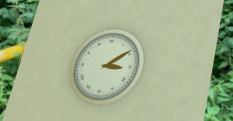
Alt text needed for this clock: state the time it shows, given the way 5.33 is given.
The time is 3.09
